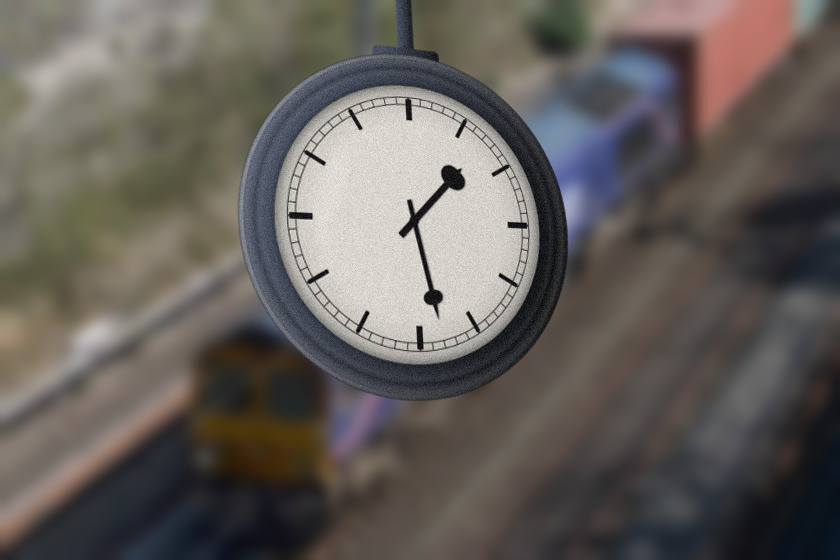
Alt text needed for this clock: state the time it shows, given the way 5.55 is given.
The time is 1.28
